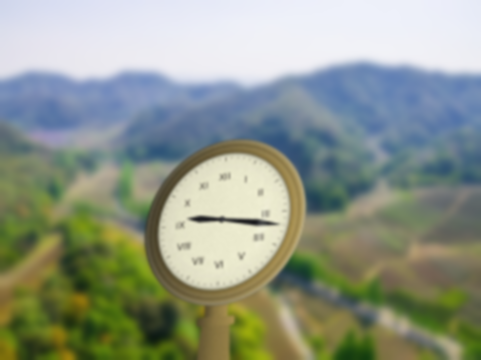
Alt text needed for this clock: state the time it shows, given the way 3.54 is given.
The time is 9.17
